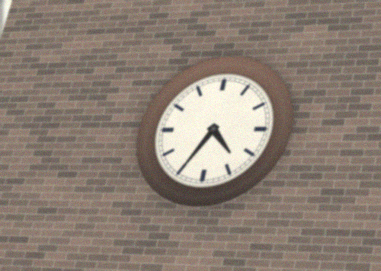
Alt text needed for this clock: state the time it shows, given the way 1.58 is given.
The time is 4.35
